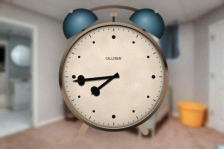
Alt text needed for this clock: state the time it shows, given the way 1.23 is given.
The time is 7.44
